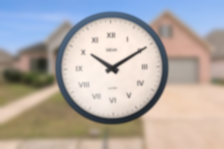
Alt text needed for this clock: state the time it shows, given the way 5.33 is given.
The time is 10.10
